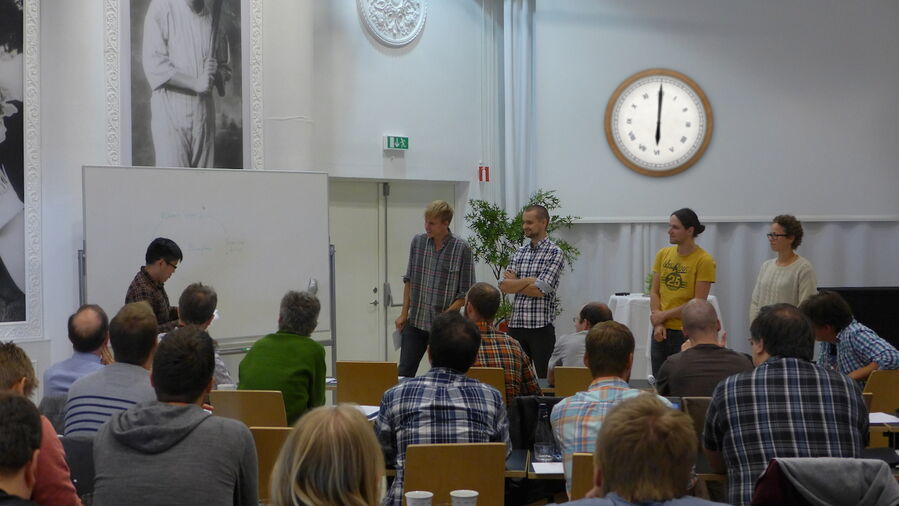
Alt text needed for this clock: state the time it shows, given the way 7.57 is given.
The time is 6.00
